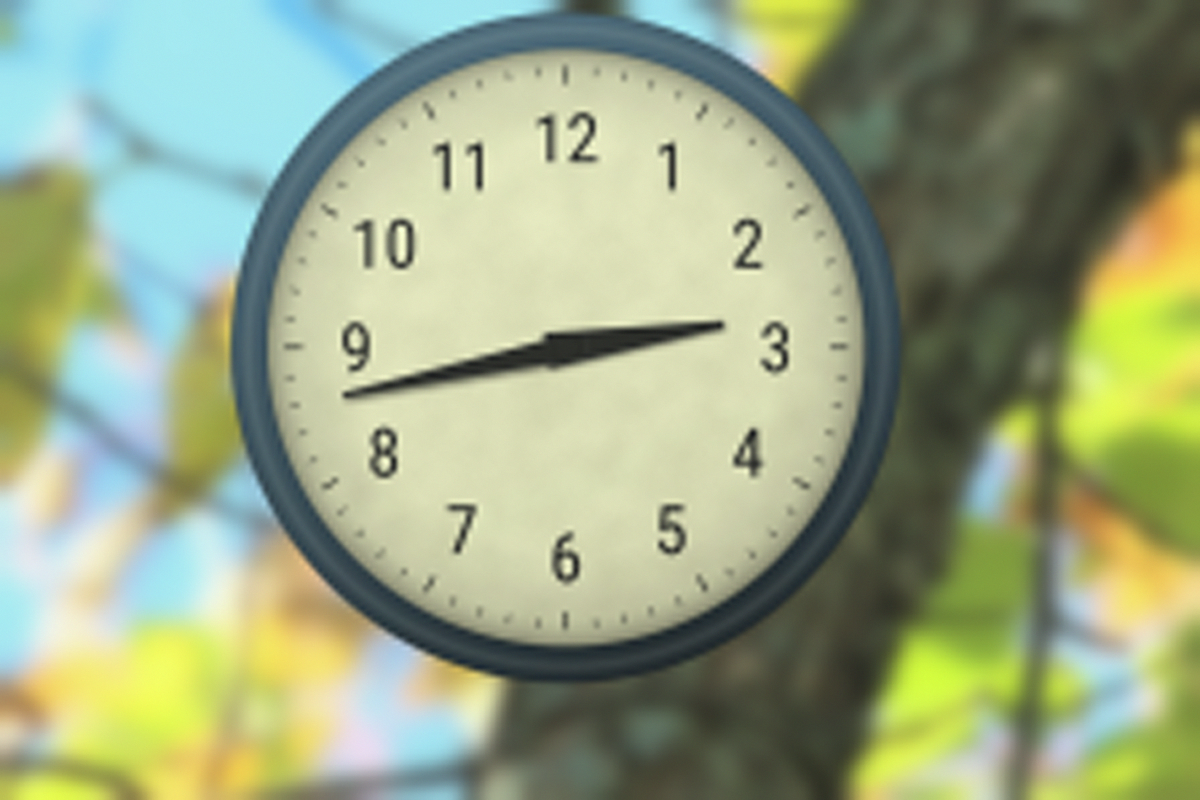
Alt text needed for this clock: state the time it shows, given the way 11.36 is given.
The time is 2.43
